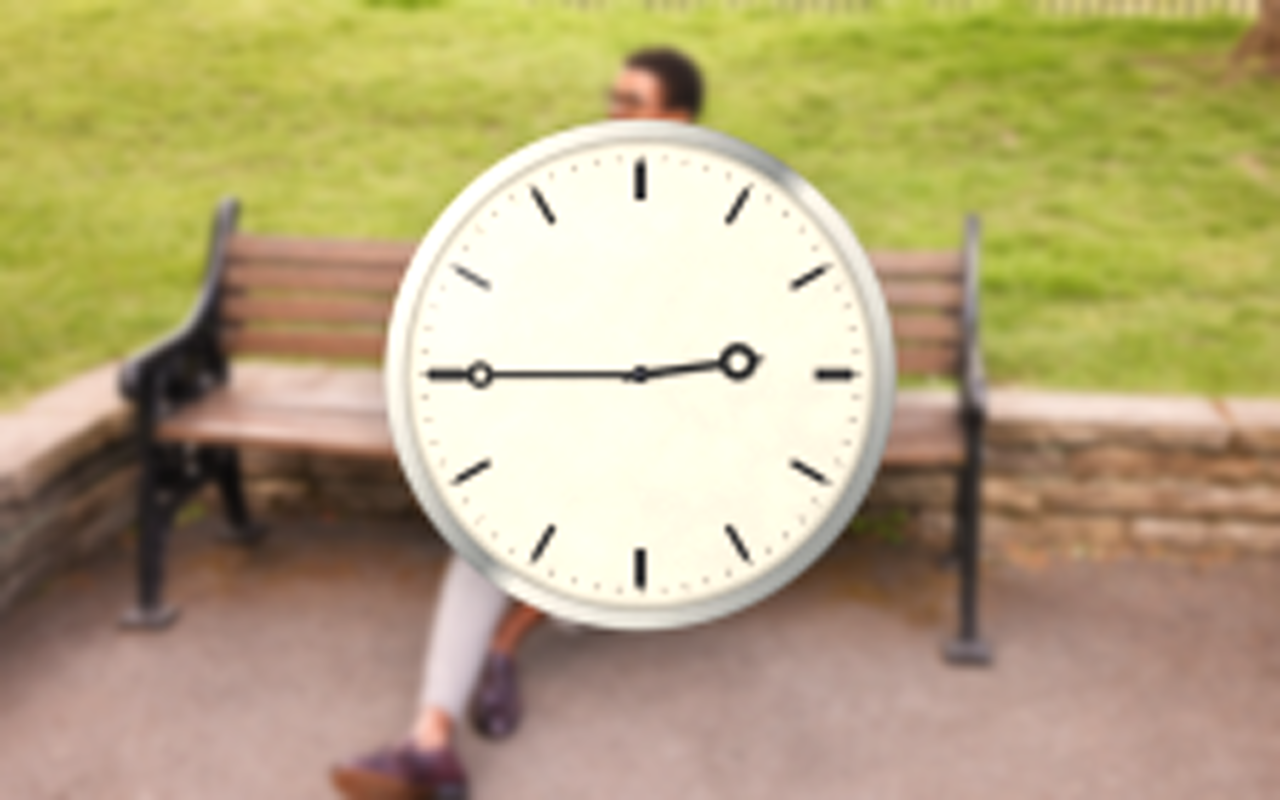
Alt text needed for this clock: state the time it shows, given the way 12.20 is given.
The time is 2.45
